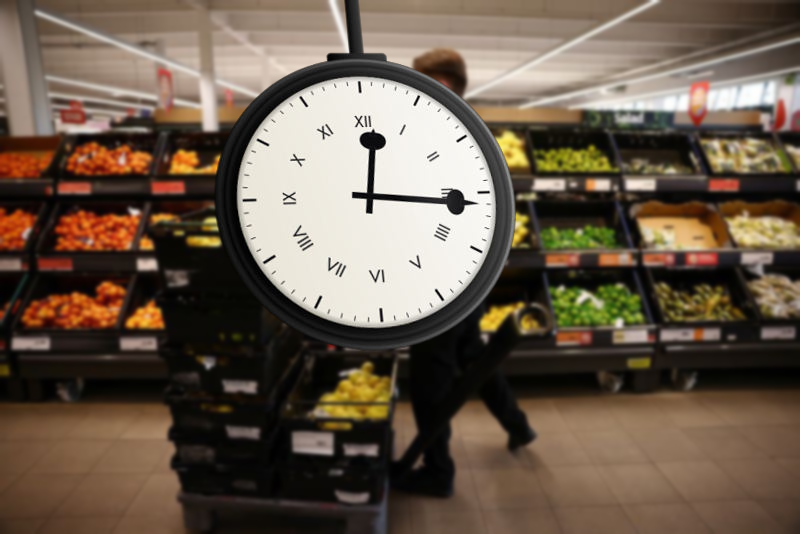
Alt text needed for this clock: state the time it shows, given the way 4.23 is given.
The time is 12.16
